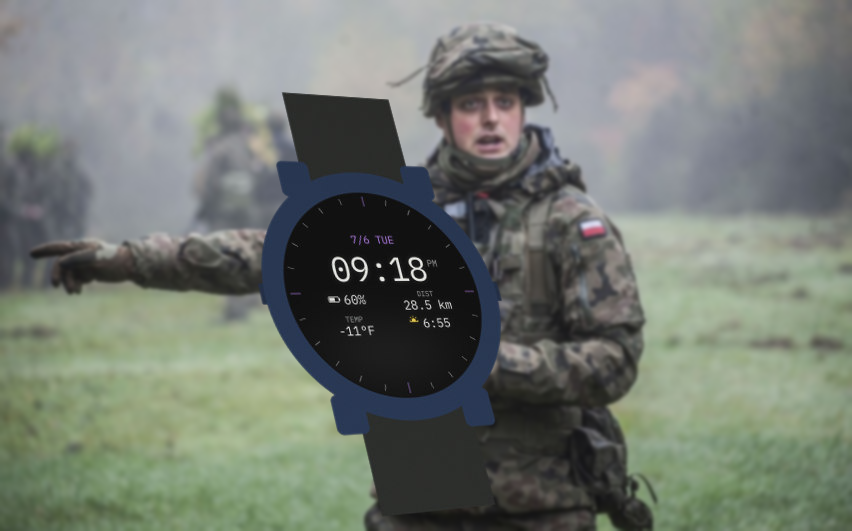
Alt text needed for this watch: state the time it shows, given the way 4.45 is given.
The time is 9.18
